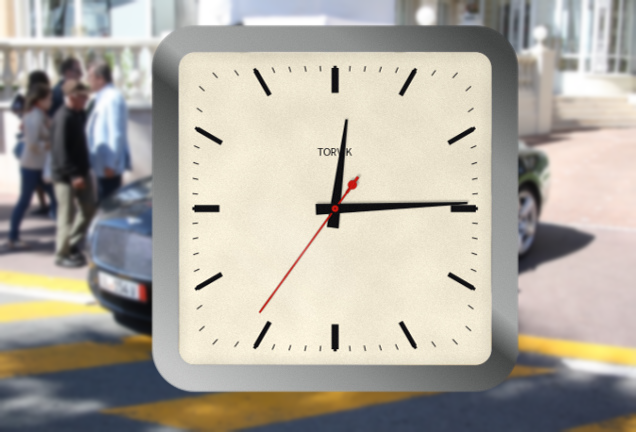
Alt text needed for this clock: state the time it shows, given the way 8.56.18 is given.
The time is 12.14.36
